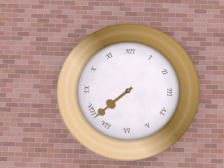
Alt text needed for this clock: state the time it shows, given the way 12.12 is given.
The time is 7.38
